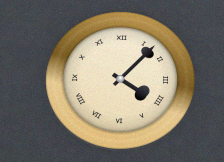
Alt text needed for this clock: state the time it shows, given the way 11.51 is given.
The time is 4.07
